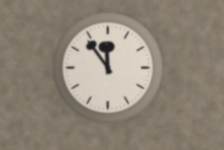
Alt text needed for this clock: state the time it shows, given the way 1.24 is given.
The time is 11.54
